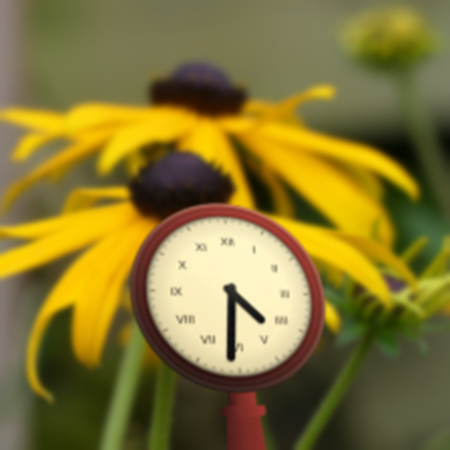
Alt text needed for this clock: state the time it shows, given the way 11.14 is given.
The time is 4.31
